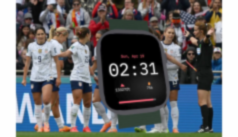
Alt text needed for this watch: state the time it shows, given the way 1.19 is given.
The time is 2.31
